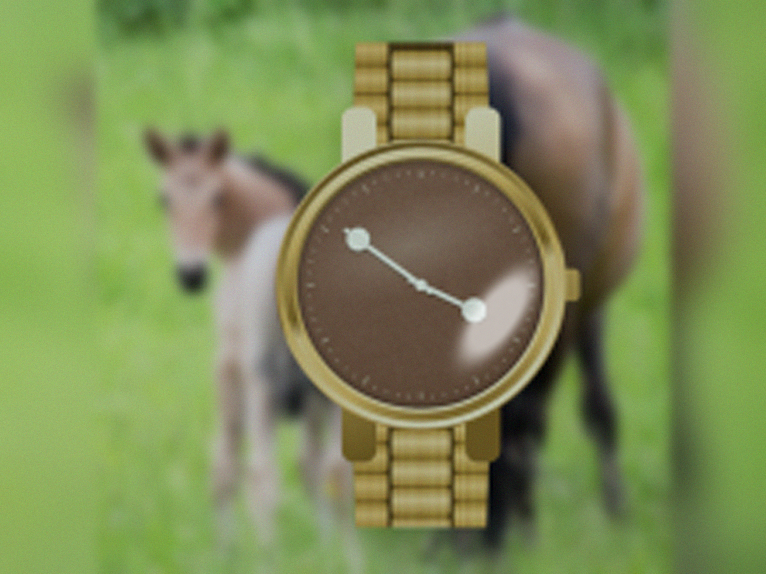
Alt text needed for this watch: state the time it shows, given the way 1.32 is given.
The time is 3.51
